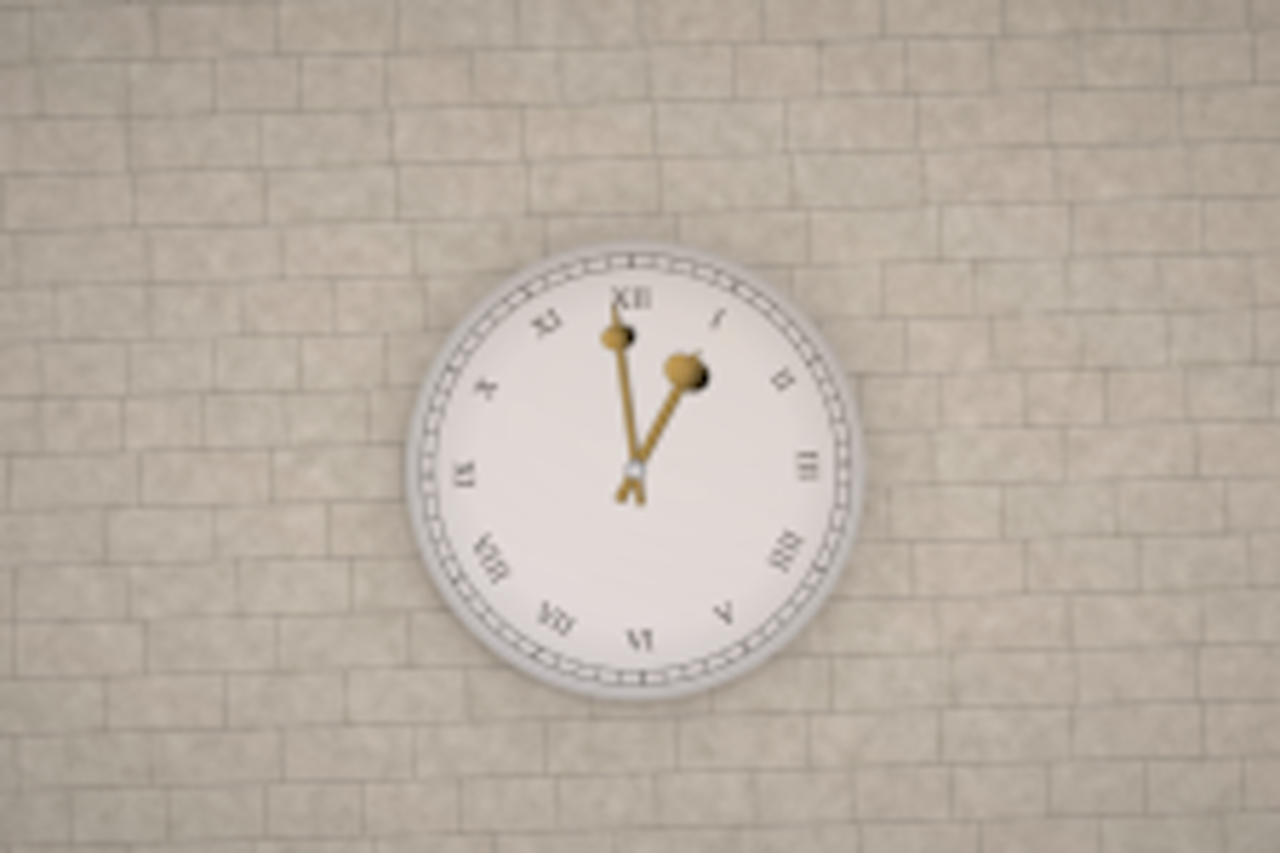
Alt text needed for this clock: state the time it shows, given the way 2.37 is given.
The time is 12.59
